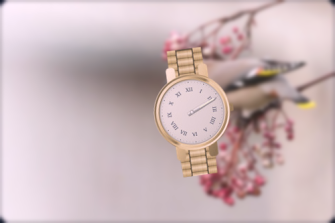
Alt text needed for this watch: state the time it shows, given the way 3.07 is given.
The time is 2.11
